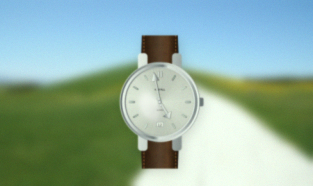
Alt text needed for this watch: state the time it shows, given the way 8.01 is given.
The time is 4.58
